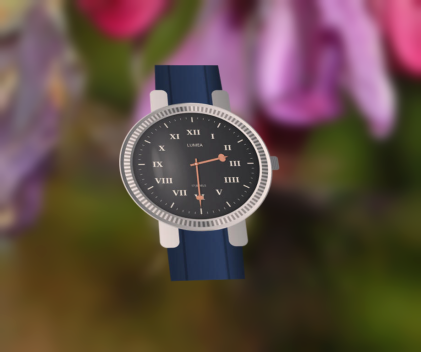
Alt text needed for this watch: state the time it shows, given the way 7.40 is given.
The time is 2.30
